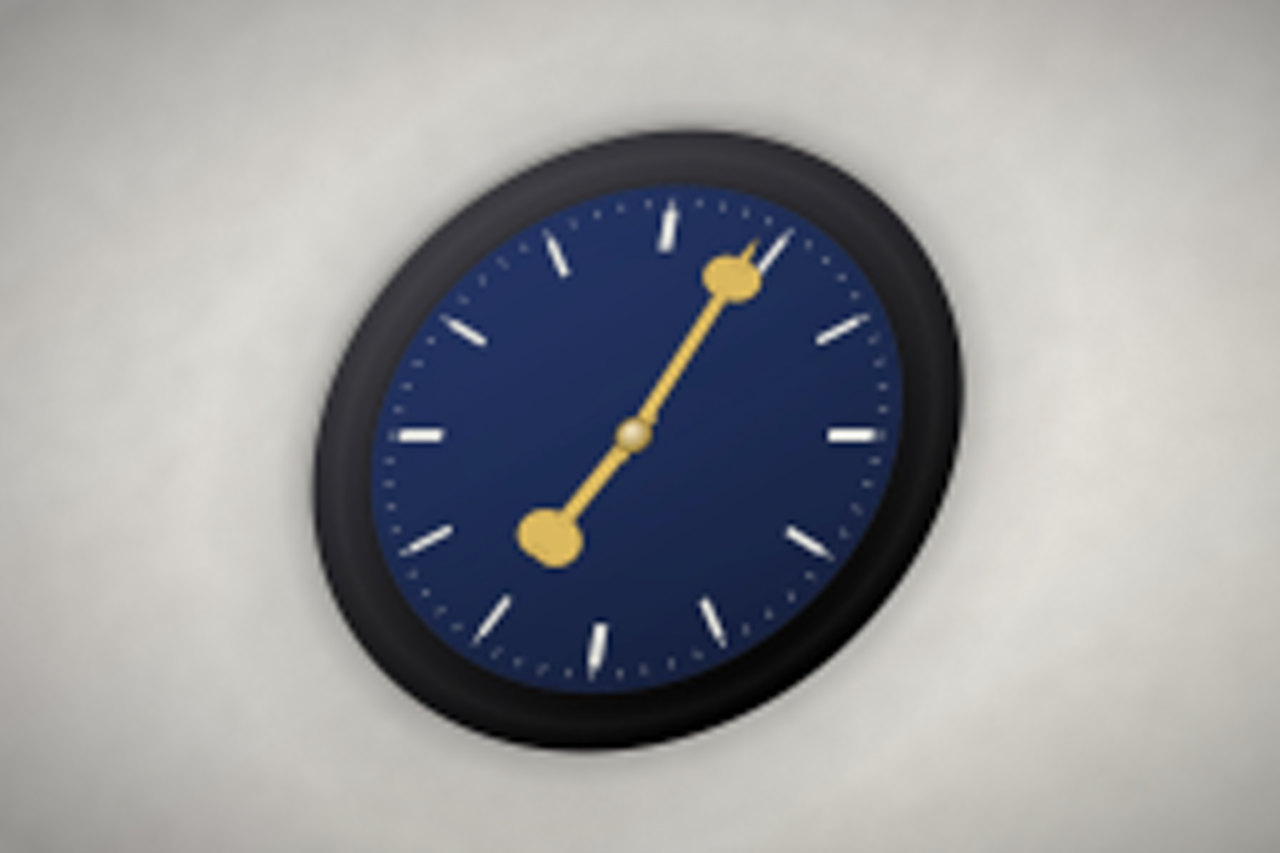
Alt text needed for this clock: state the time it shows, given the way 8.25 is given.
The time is 7.04
